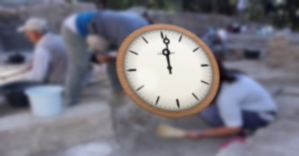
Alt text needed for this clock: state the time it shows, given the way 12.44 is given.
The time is 12.01
